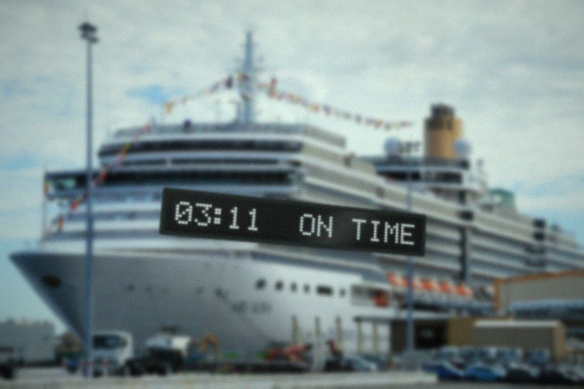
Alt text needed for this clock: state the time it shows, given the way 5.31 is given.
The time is 3.11
